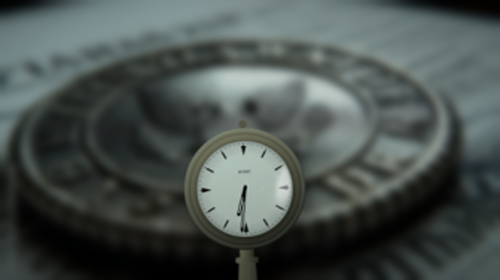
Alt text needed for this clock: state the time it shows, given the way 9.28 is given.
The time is 6.31
